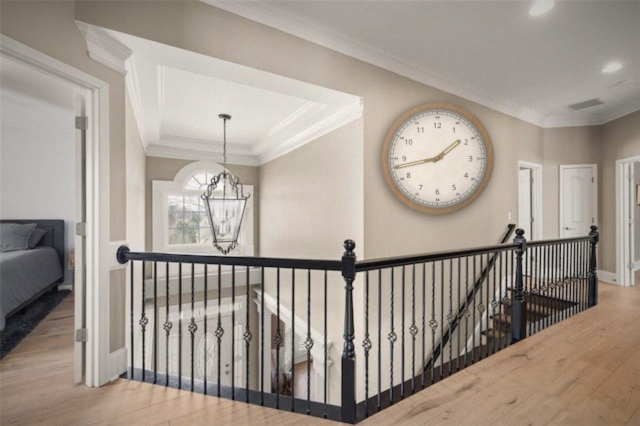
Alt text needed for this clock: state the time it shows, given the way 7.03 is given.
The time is 1.43
